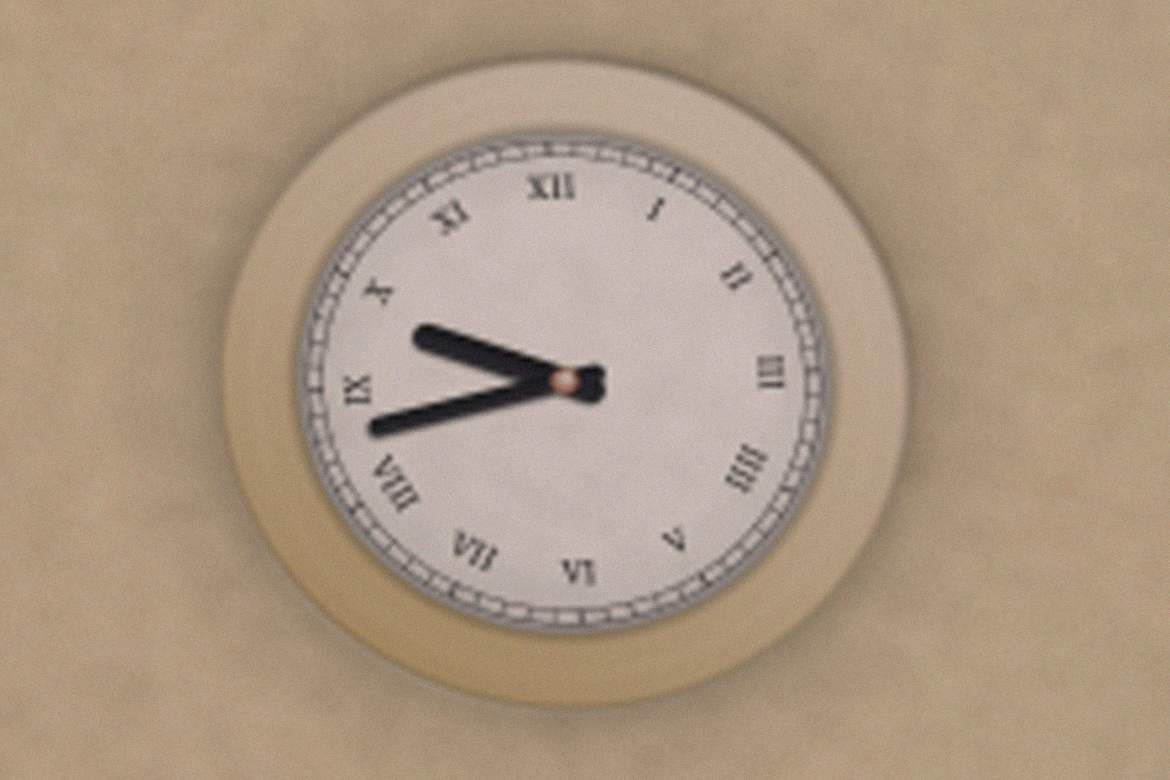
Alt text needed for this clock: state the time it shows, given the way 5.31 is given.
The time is 9.43
